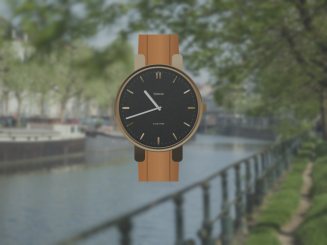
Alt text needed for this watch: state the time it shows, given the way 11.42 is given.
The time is 10.42
